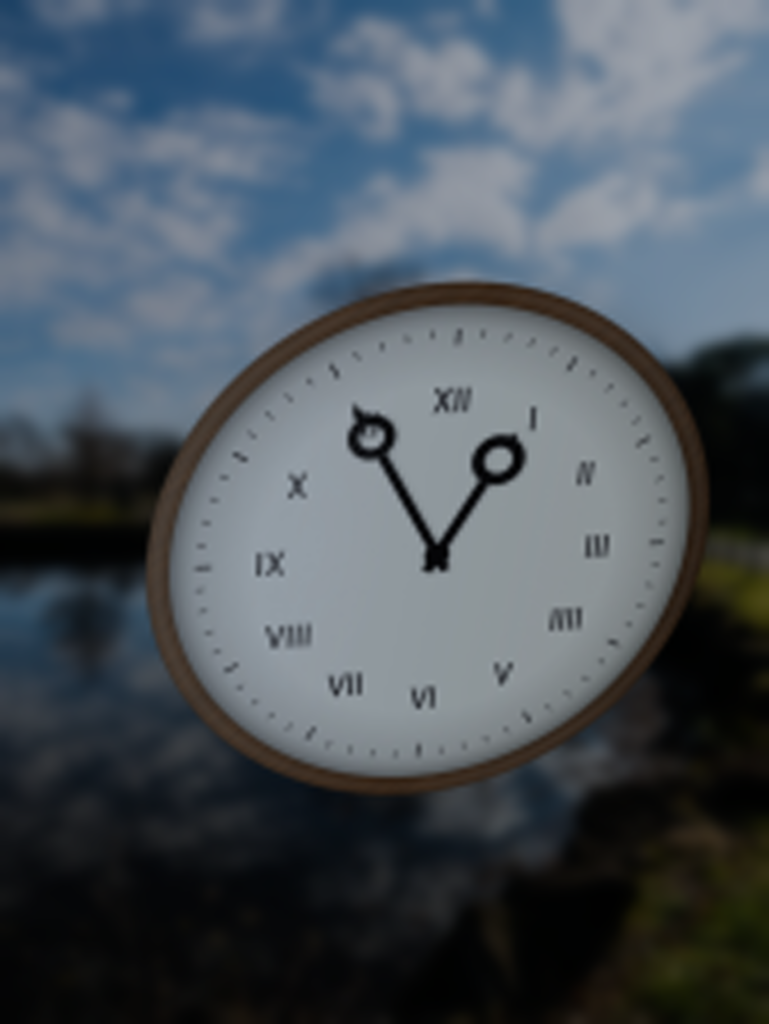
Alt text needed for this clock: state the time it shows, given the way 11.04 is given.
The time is 12.55
